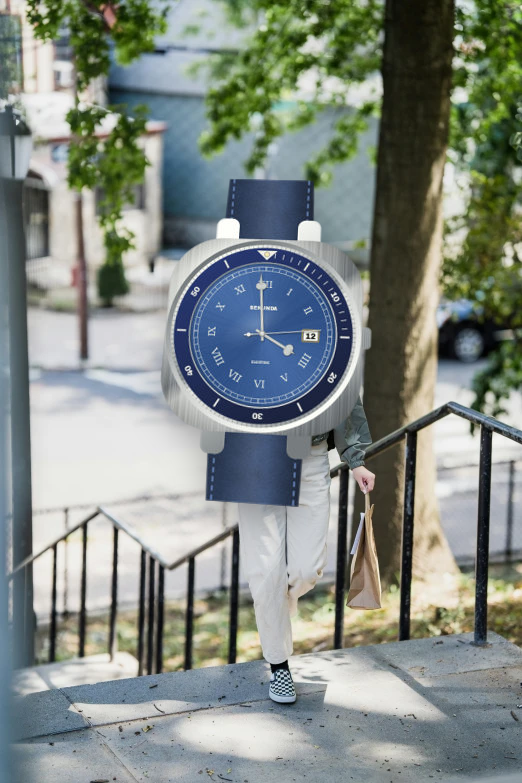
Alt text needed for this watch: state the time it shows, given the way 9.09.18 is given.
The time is 3.59.14
